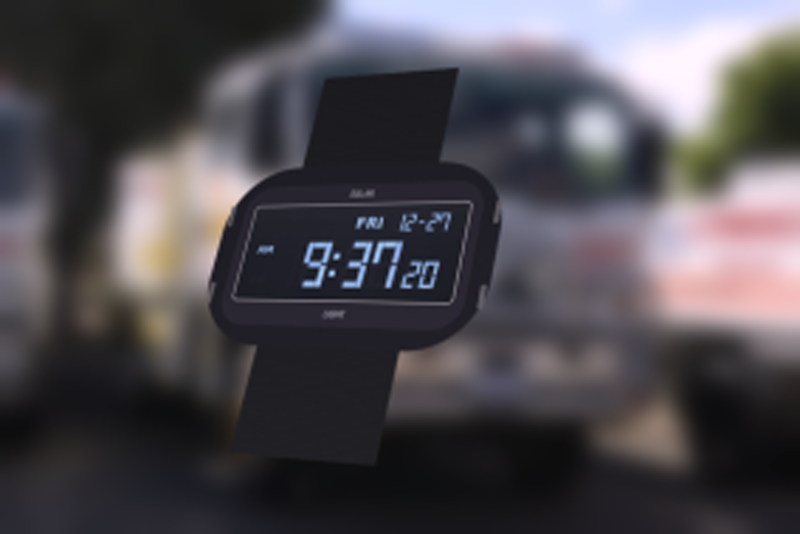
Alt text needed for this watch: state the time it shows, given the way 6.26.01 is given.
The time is 9.37.20
